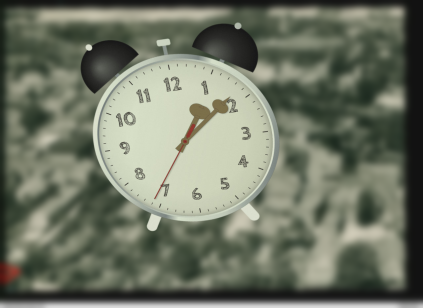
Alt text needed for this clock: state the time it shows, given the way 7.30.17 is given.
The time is 1.08.36
